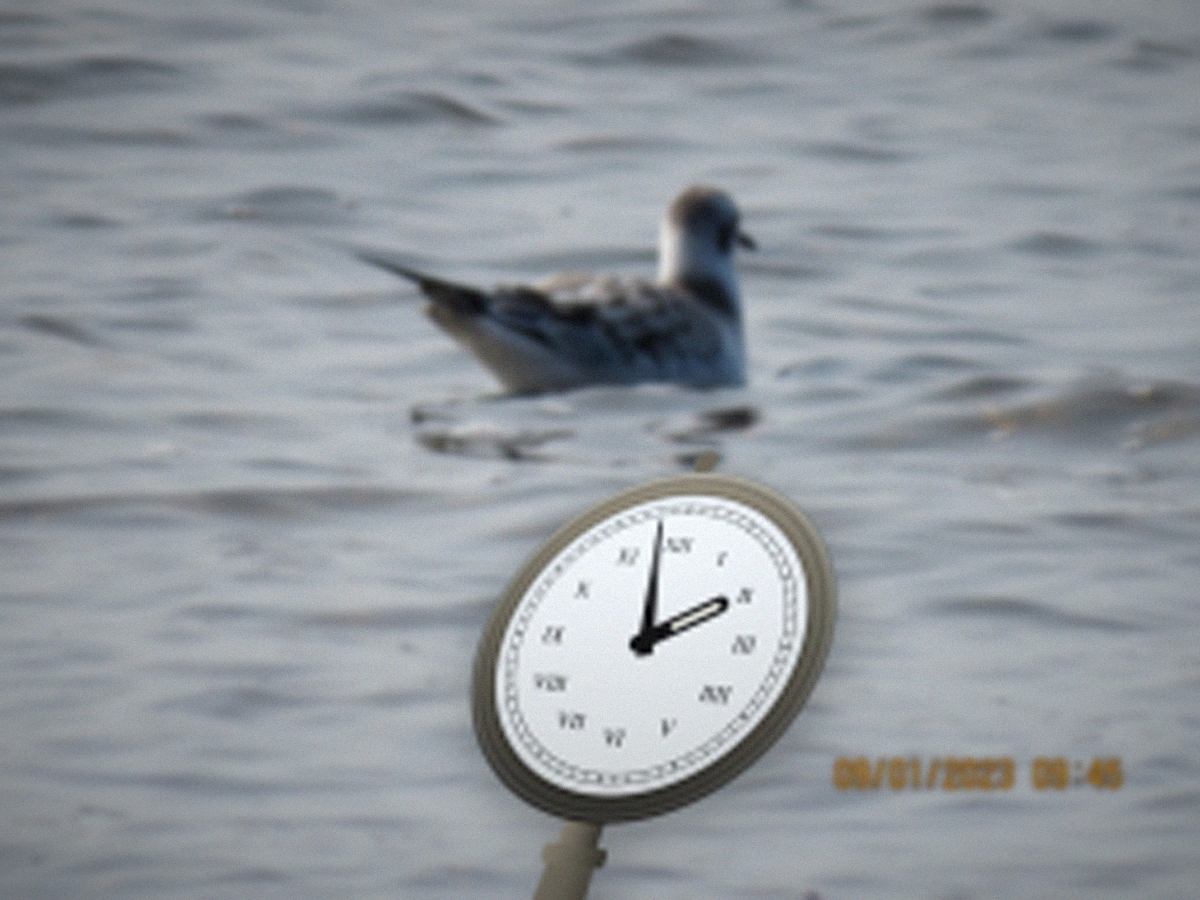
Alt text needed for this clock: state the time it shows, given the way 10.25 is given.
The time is 1.58
